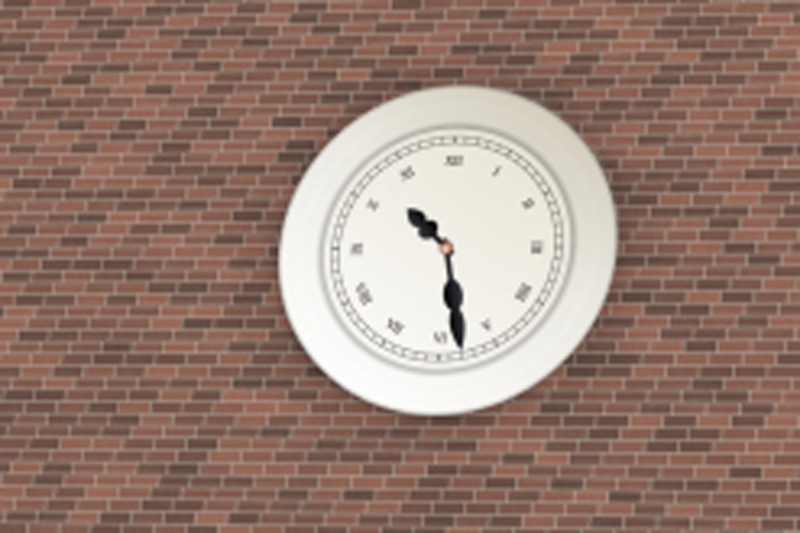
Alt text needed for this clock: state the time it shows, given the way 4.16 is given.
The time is 10.28
